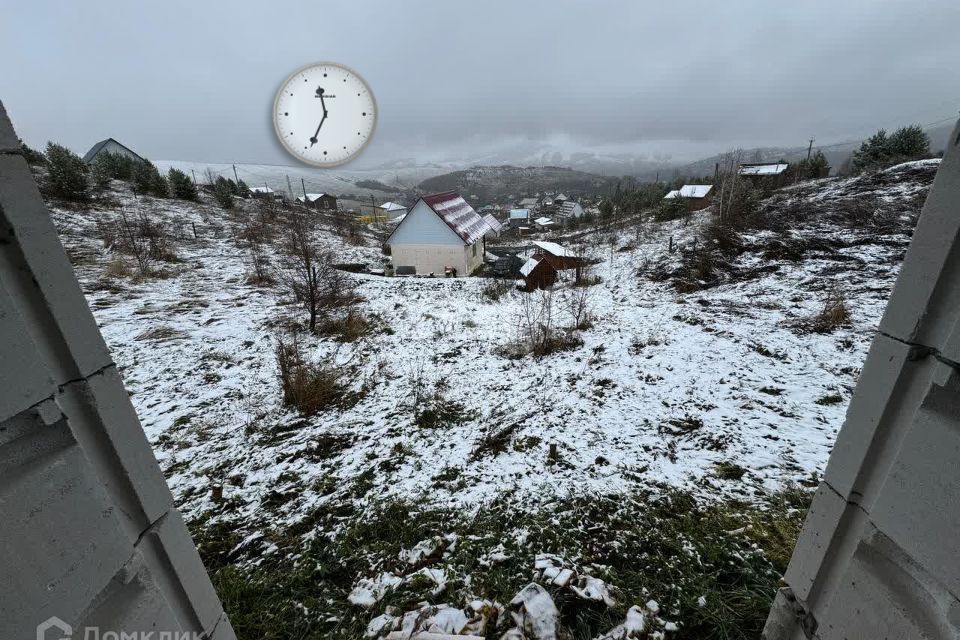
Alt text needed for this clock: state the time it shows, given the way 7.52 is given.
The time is 11.34
